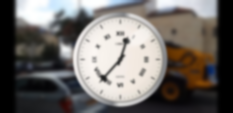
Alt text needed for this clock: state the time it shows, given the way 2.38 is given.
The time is 12.37
